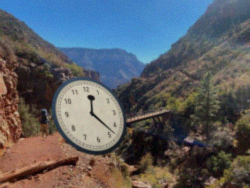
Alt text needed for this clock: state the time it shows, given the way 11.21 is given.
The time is 12.23
